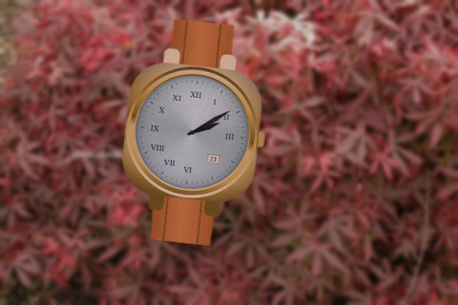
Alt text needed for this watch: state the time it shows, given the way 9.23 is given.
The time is 2.09
